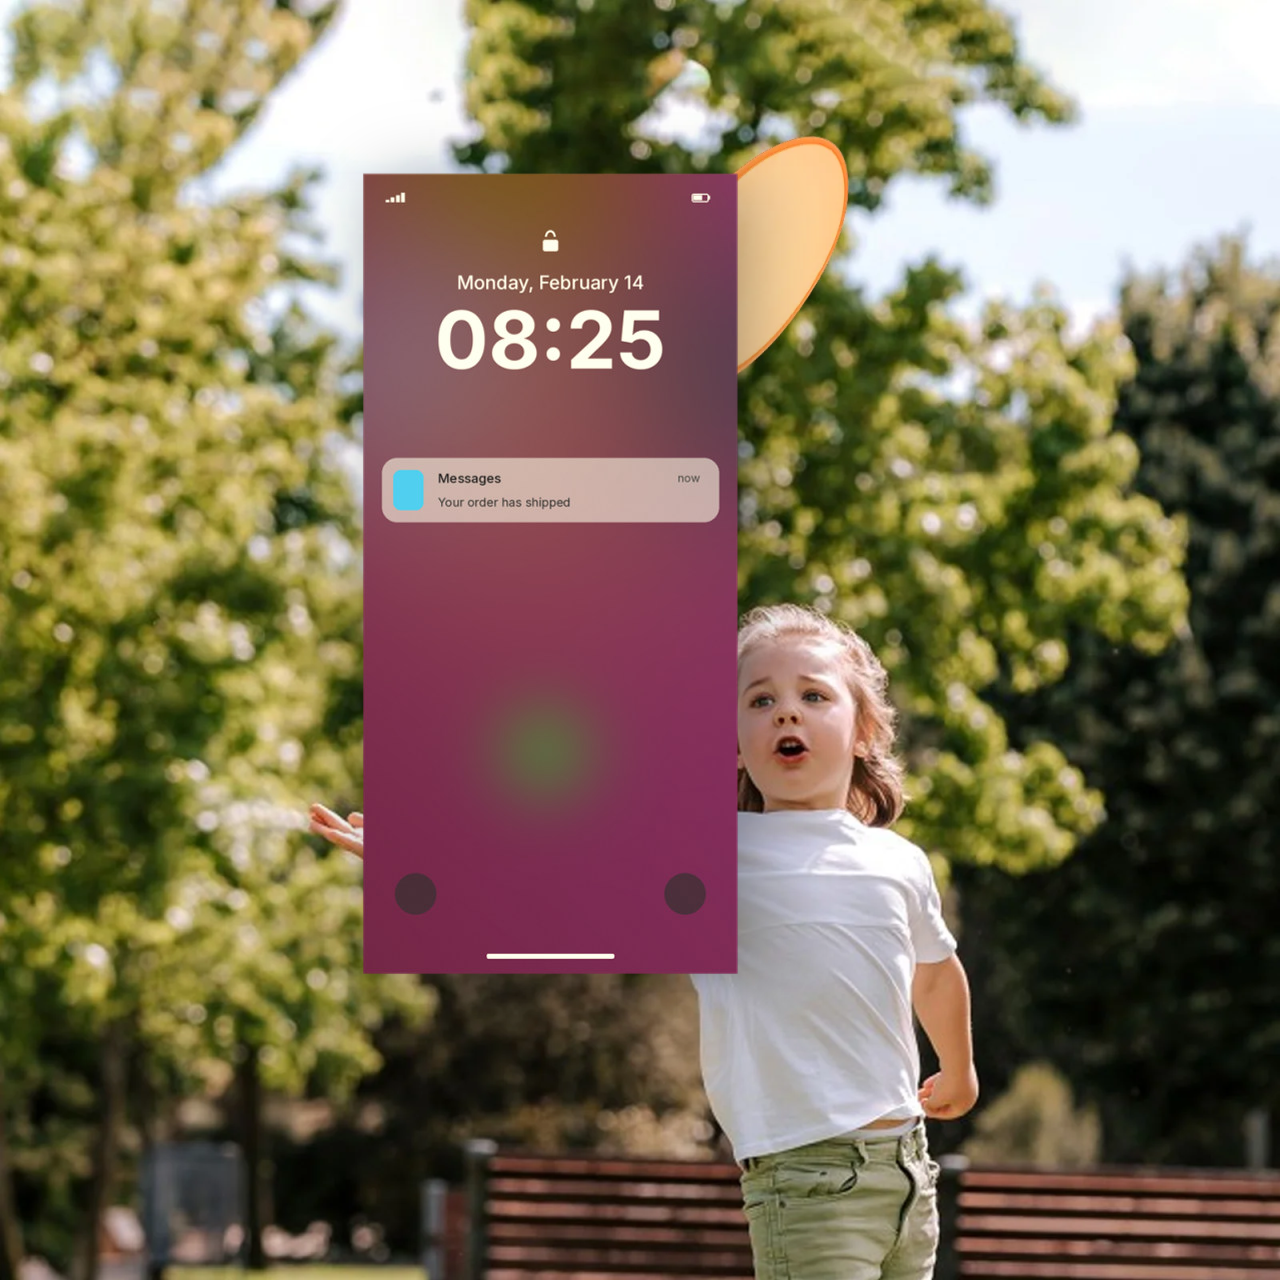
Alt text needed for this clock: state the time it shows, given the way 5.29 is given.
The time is 8.25
